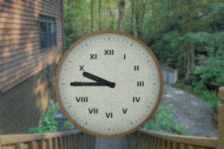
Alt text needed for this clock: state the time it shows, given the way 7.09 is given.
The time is 9.45
